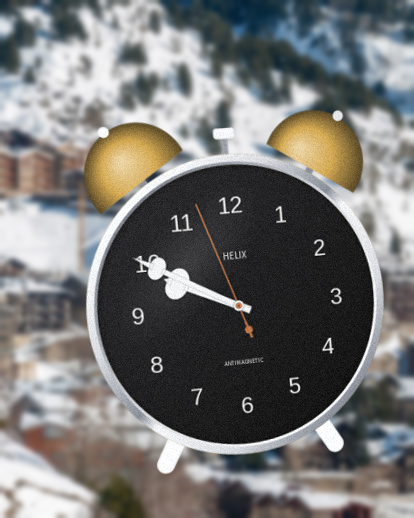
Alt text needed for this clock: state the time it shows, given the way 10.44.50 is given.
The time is 9.49.57
